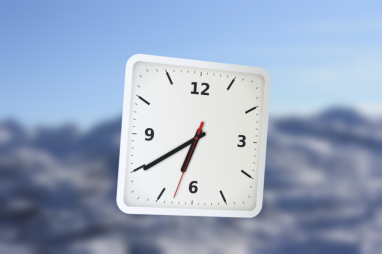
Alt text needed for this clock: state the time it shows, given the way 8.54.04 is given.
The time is 6.39.33
